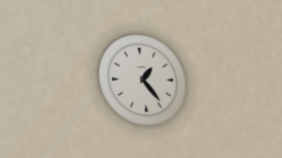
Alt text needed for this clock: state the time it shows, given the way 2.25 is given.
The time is 1.24
